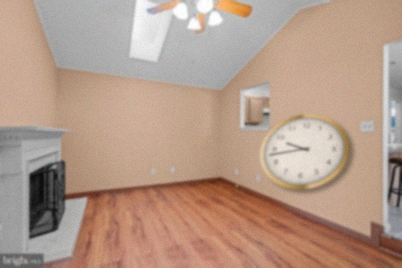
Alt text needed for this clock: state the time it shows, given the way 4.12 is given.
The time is 9.43
